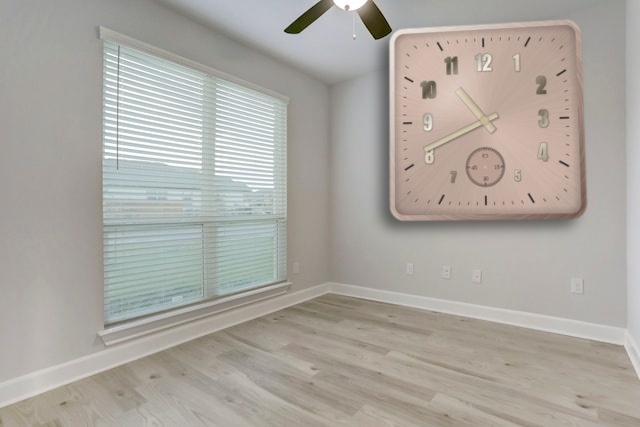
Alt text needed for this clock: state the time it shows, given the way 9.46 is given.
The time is 10.41
